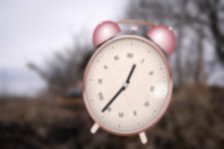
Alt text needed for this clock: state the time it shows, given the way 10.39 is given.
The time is 12.36
